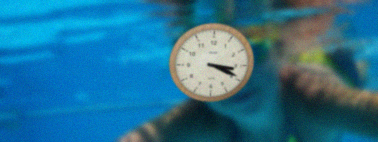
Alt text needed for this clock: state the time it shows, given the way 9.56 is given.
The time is 3.19
